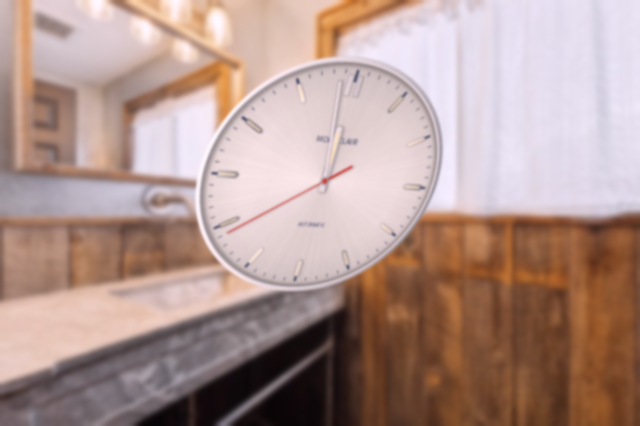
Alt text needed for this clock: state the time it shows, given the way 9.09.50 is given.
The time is 11.58.39
